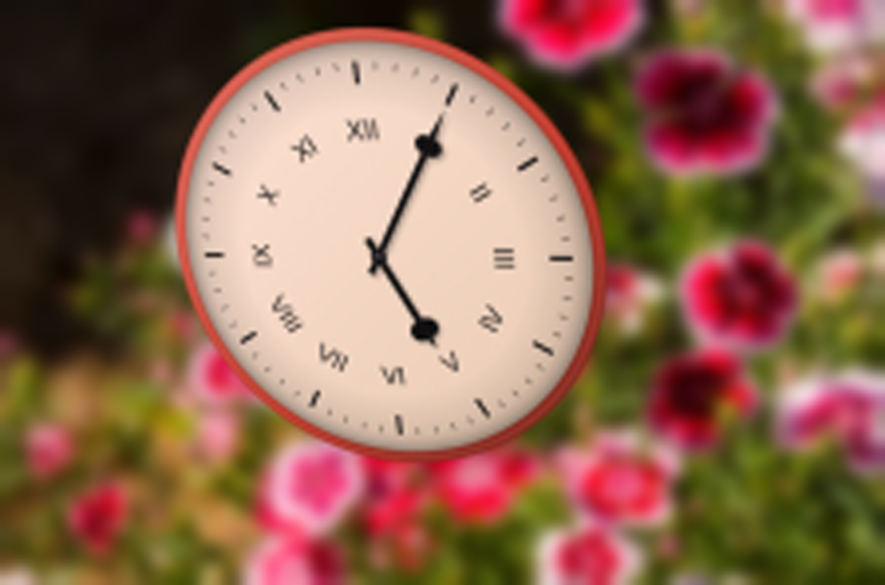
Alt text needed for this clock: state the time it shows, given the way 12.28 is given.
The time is 5.05
